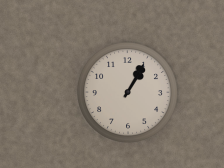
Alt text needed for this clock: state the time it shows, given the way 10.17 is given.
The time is 1.05
